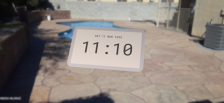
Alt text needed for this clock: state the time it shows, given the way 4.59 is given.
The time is 11.10
